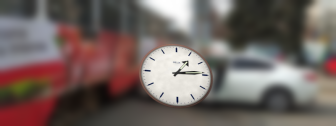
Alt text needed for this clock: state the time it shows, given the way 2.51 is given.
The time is 1.14
